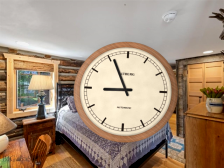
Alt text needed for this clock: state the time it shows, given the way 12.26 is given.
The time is 8.56
